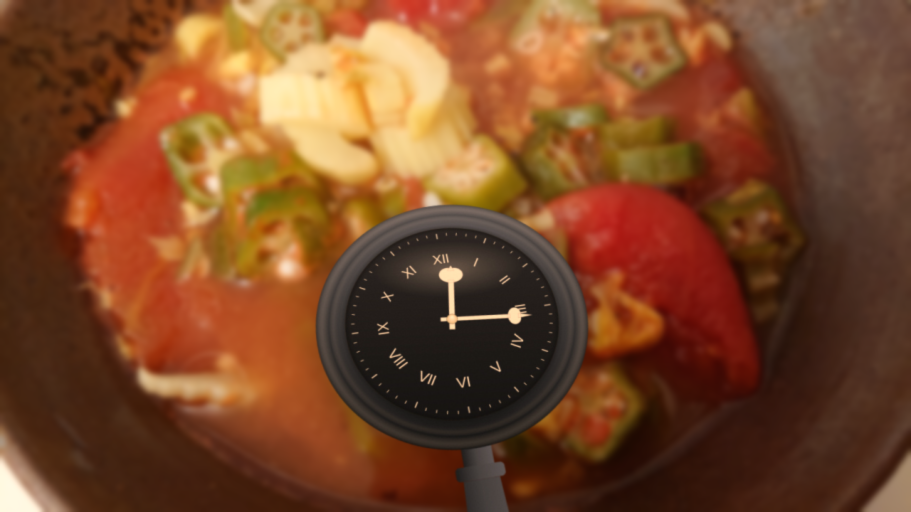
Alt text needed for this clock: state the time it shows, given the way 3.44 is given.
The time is 12.16
